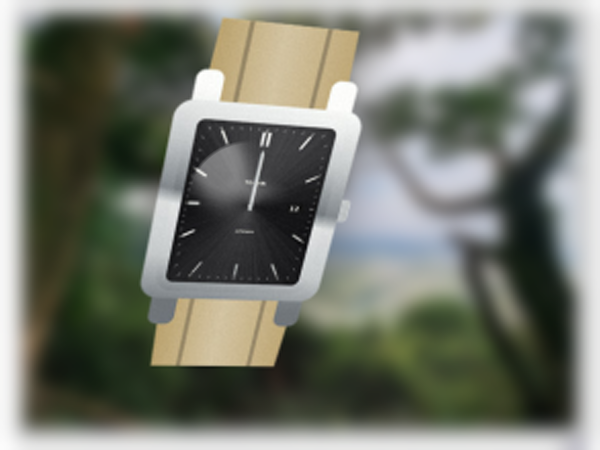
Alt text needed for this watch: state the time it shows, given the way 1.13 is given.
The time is 12.00
